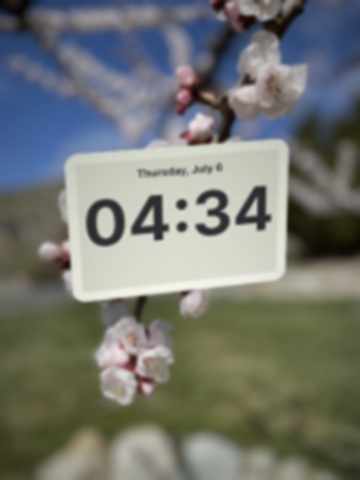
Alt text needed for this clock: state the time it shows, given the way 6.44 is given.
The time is 4.34
